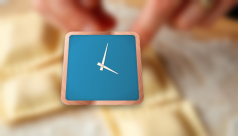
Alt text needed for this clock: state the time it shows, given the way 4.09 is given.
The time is 4.02
